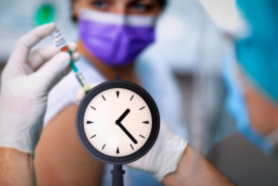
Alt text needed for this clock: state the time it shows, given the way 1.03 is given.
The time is 1.23
